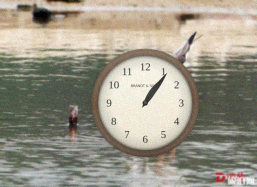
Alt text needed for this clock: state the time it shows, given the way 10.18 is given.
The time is 1.06
